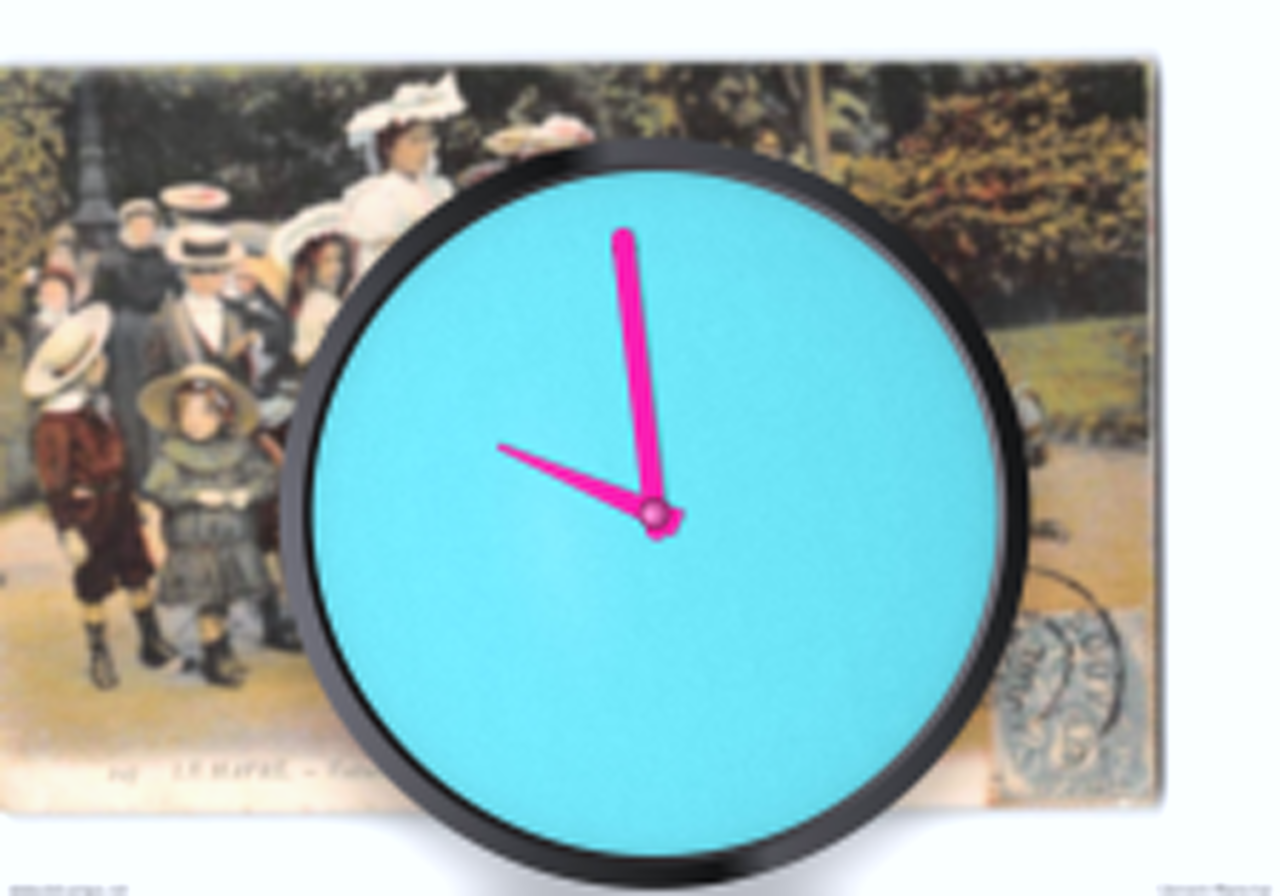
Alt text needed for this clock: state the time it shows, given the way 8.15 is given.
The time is 10.00
